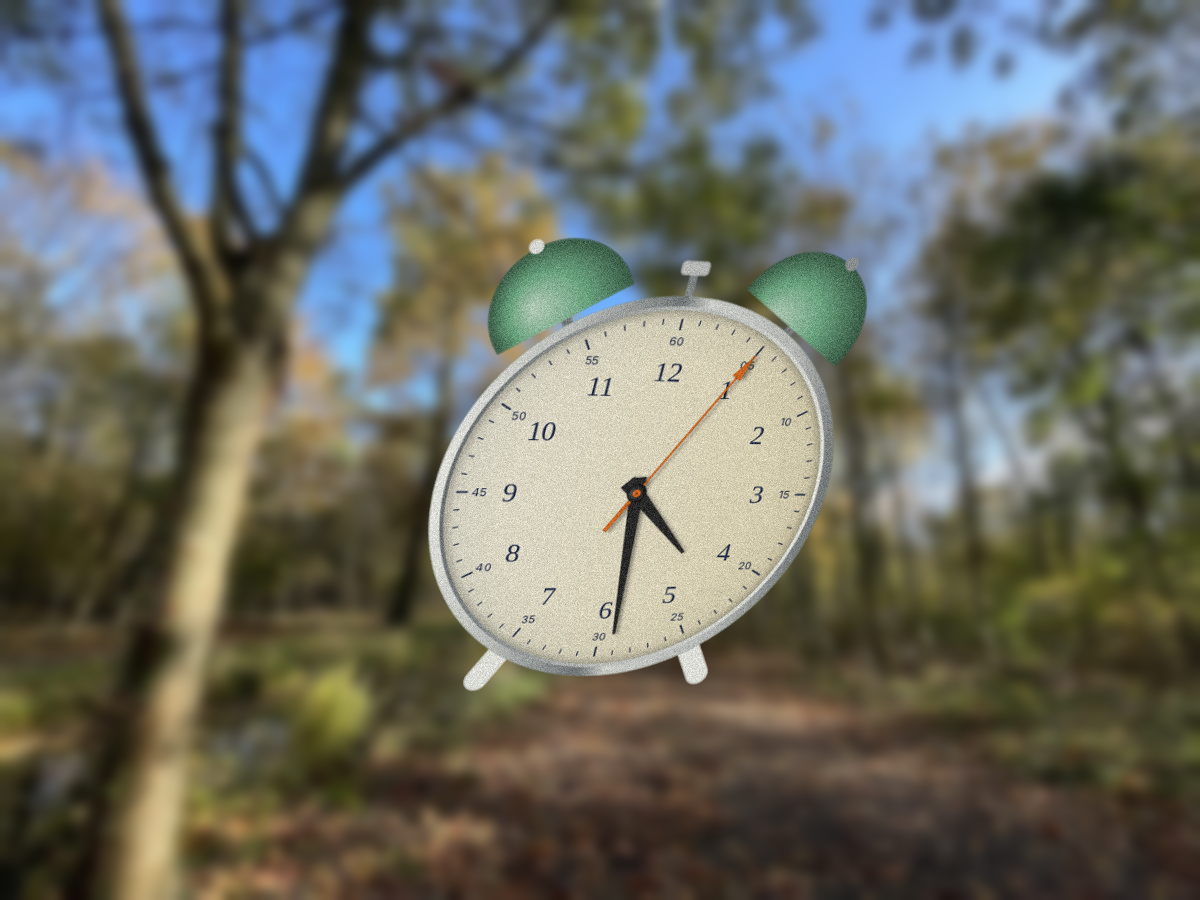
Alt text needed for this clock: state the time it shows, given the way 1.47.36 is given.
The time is 4.29.05
